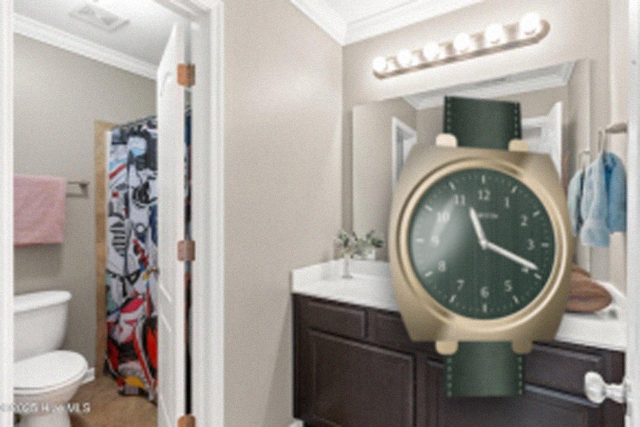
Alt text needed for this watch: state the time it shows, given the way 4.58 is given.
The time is 11.19
